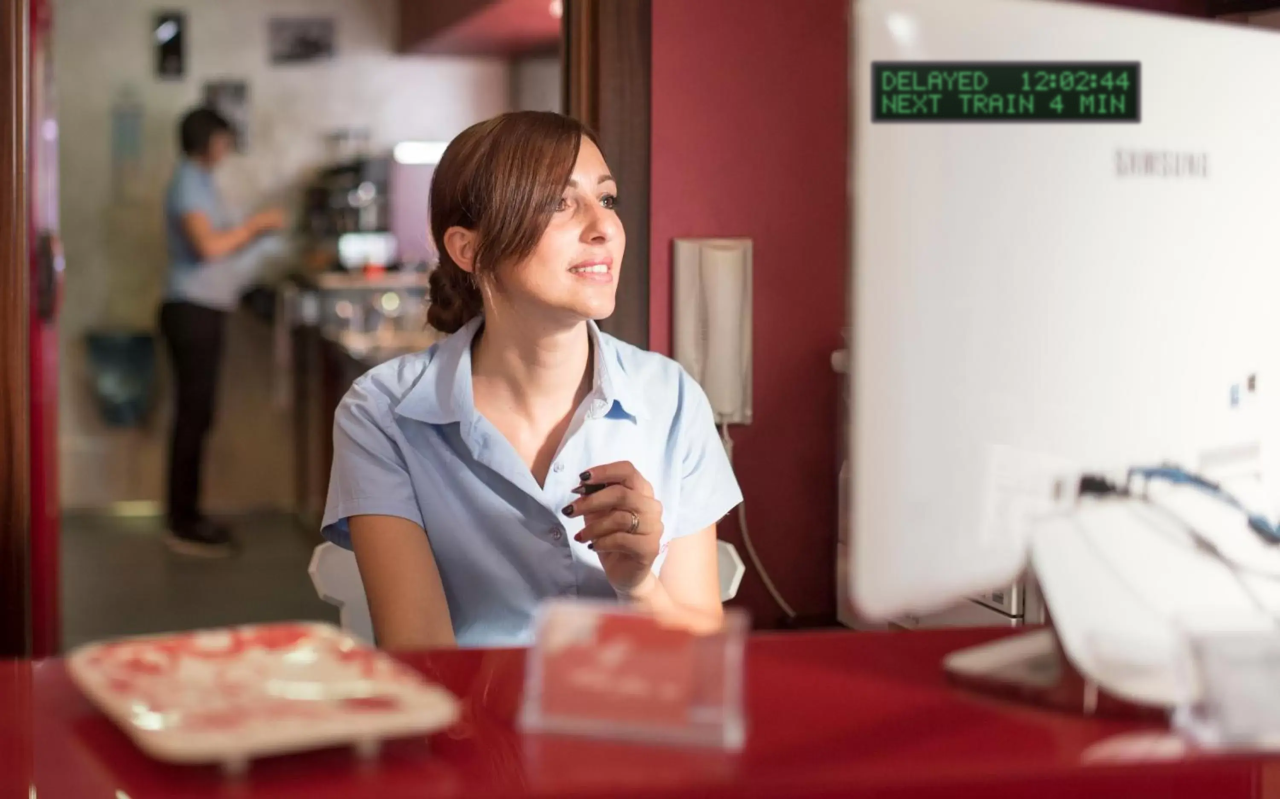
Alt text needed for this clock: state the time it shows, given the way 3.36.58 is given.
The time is 12.02.44
